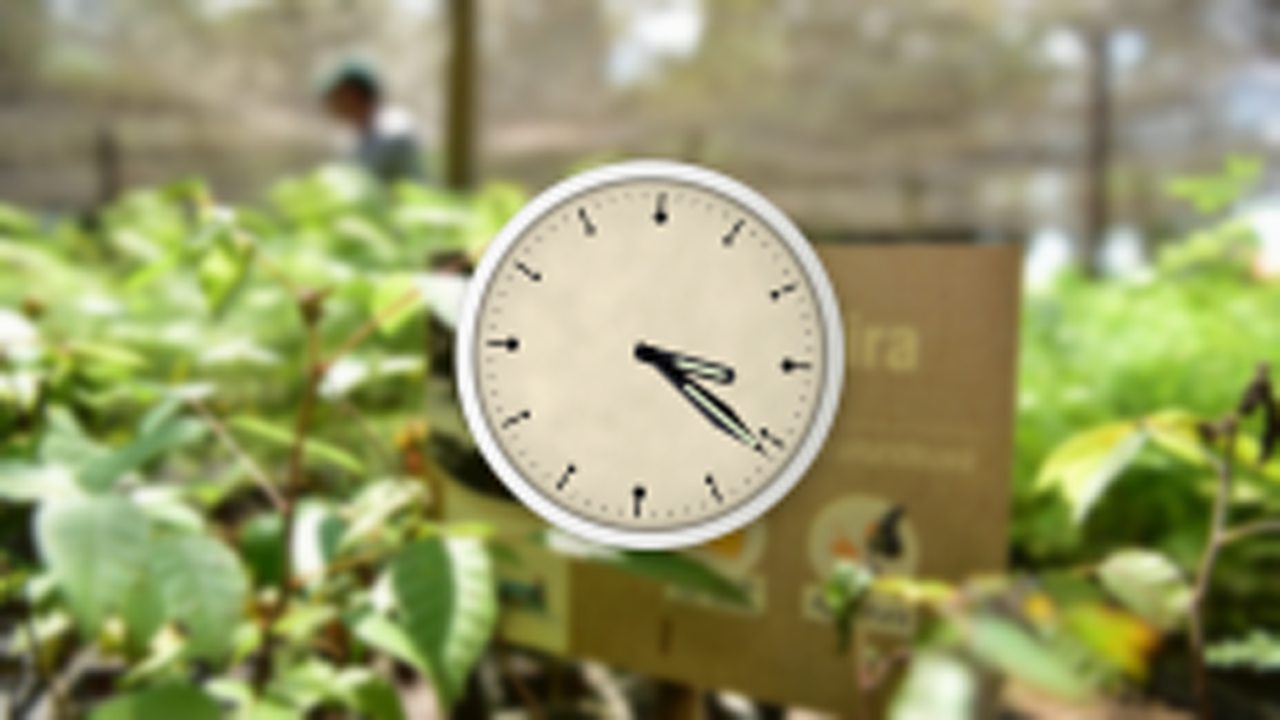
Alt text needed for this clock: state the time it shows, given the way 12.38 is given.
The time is 3.21
